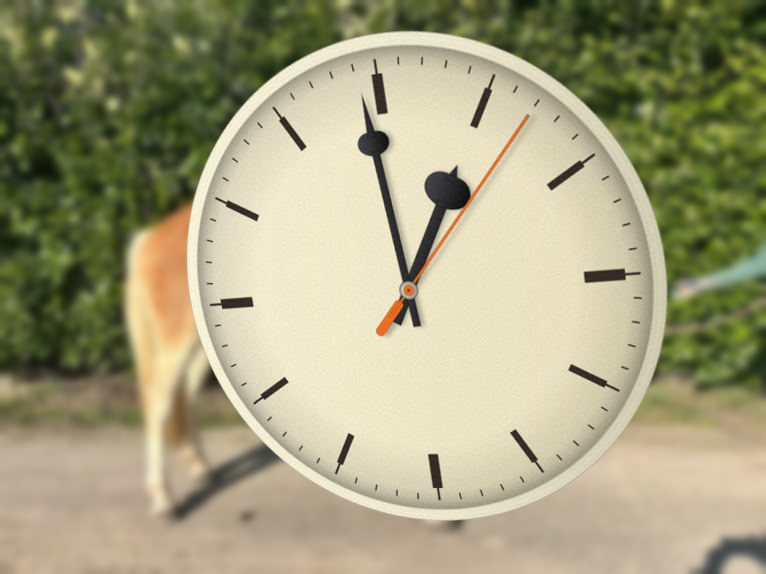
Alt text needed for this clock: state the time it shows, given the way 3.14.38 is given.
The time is 12.59.07
